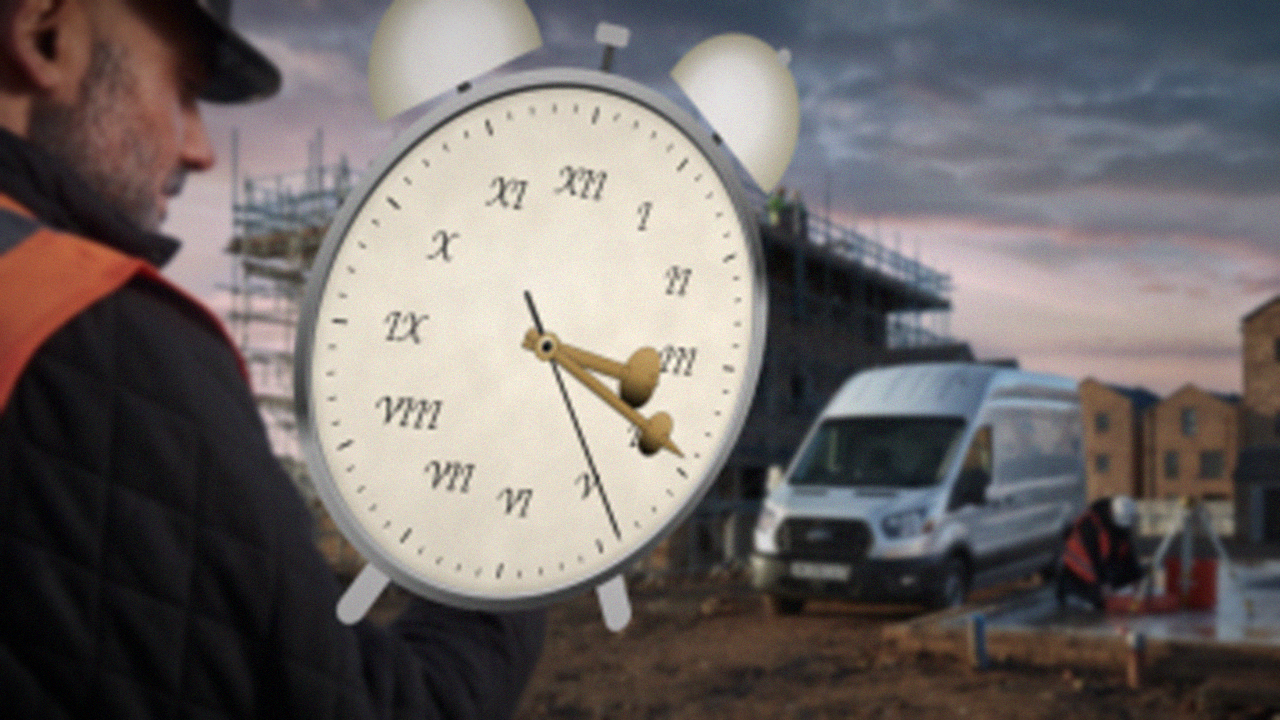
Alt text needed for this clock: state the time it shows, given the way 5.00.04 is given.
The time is 3.19.24
